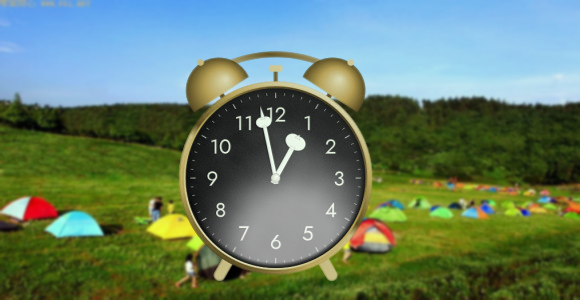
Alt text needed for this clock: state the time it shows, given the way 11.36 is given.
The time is 12.58
